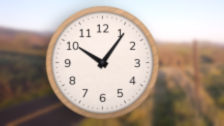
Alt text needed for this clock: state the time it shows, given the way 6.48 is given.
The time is 10.06
